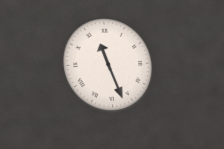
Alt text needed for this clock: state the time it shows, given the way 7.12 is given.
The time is 11.27
